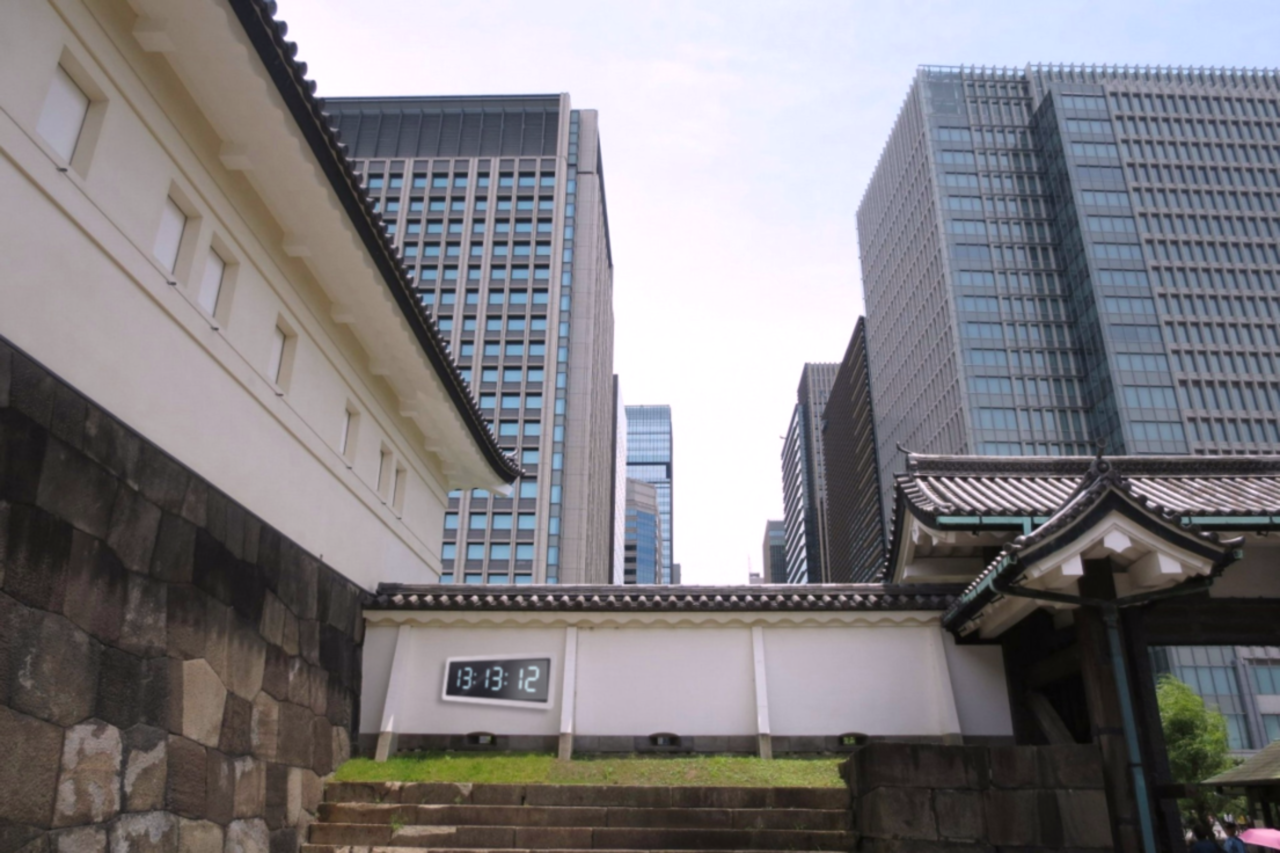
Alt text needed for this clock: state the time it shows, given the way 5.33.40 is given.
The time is 13.13.12
